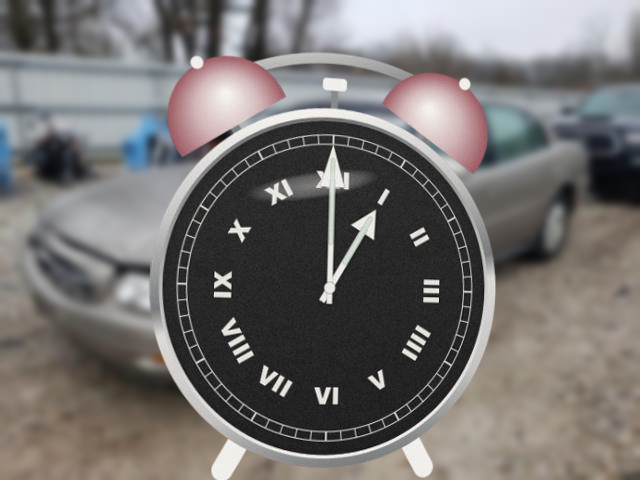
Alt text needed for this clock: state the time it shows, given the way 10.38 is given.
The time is 1.00
